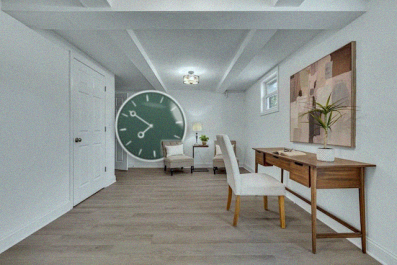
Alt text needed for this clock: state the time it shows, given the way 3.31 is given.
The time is 7.52
